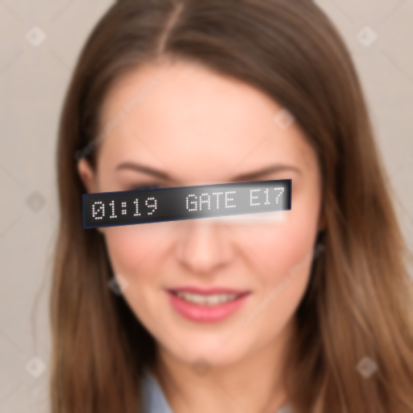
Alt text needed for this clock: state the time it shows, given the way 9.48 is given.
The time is 1.19
